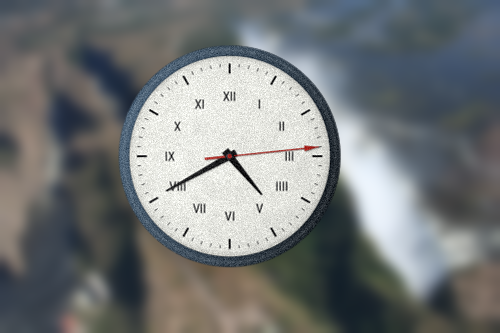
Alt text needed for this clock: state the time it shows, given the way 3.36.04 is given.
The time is 4.40.14
